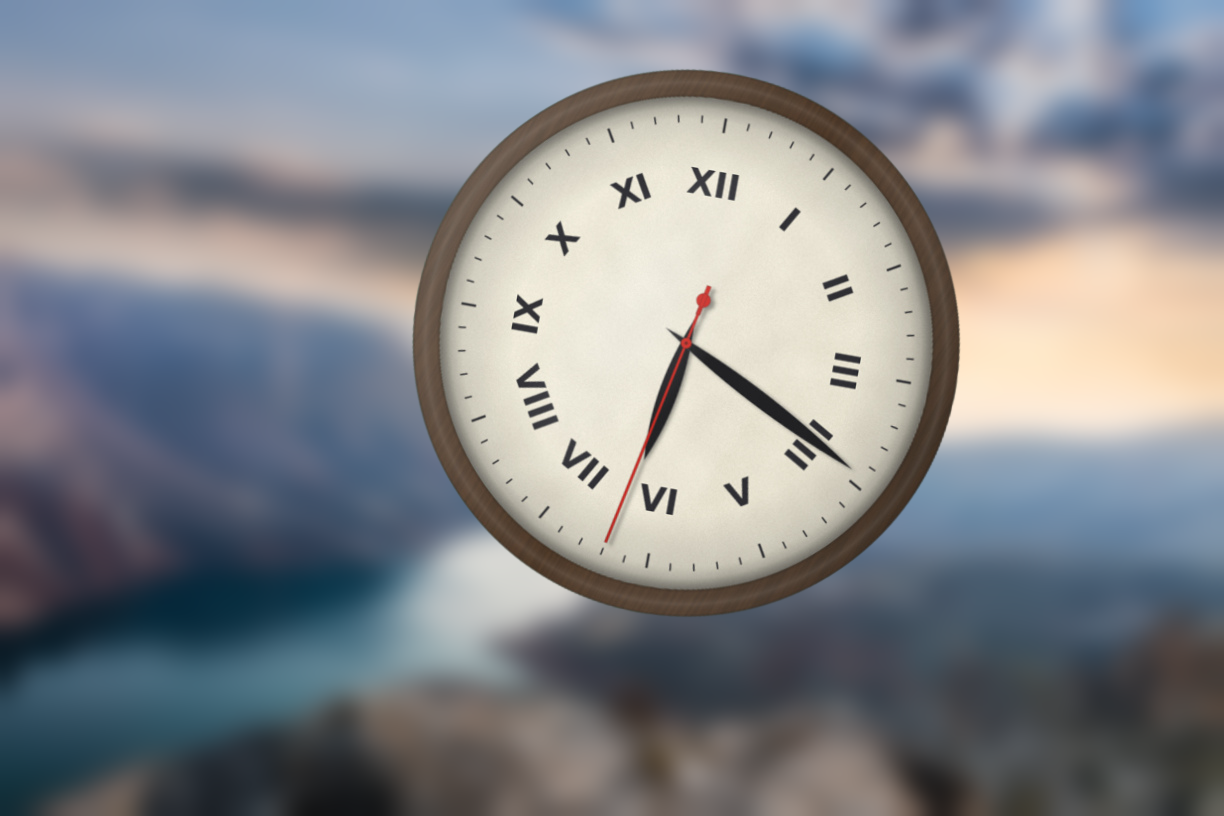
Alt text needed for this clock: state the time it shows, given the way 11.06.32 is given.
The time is 6.19.32
